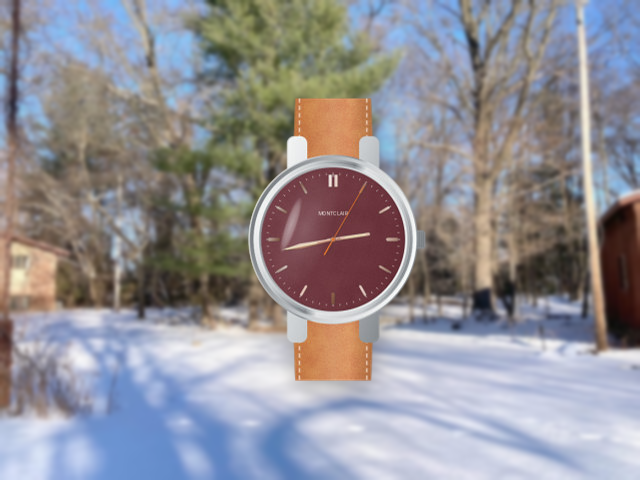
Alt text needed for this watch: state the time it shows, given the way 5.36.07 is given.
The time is 2.43.05
